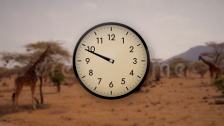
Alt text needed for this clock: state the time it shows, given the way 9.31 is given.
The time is 9.49
